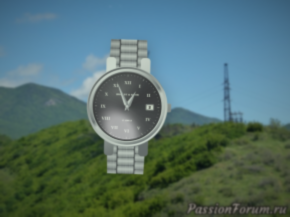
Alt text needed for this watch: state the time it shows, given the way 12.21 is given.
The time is 12.56
